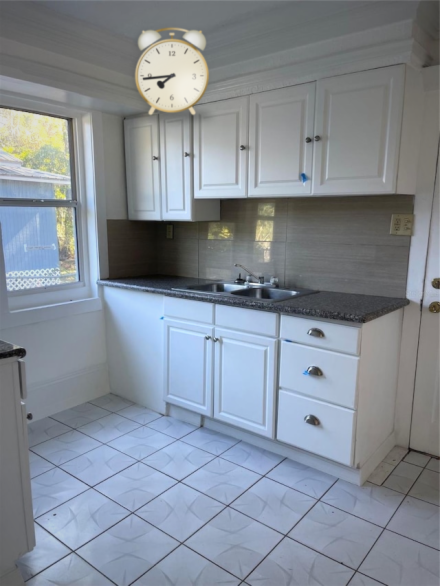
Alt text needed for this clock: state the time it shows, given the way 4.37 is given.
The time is 7.44
